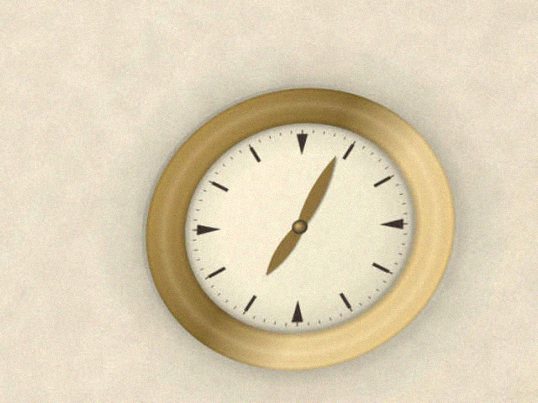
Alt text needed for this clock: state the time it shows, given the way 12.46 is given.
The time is 7.04
